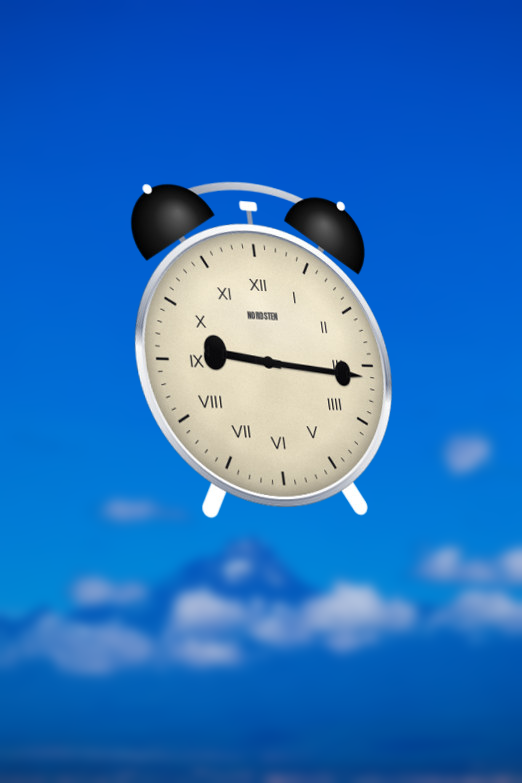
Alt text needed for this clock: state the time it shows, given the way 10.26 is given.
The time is 9.16
